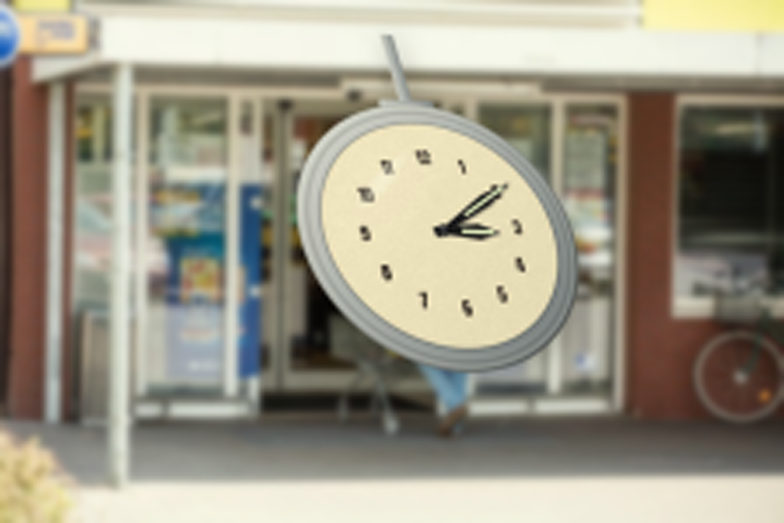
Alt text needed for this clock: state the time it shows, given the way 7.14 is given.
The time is 3.10
